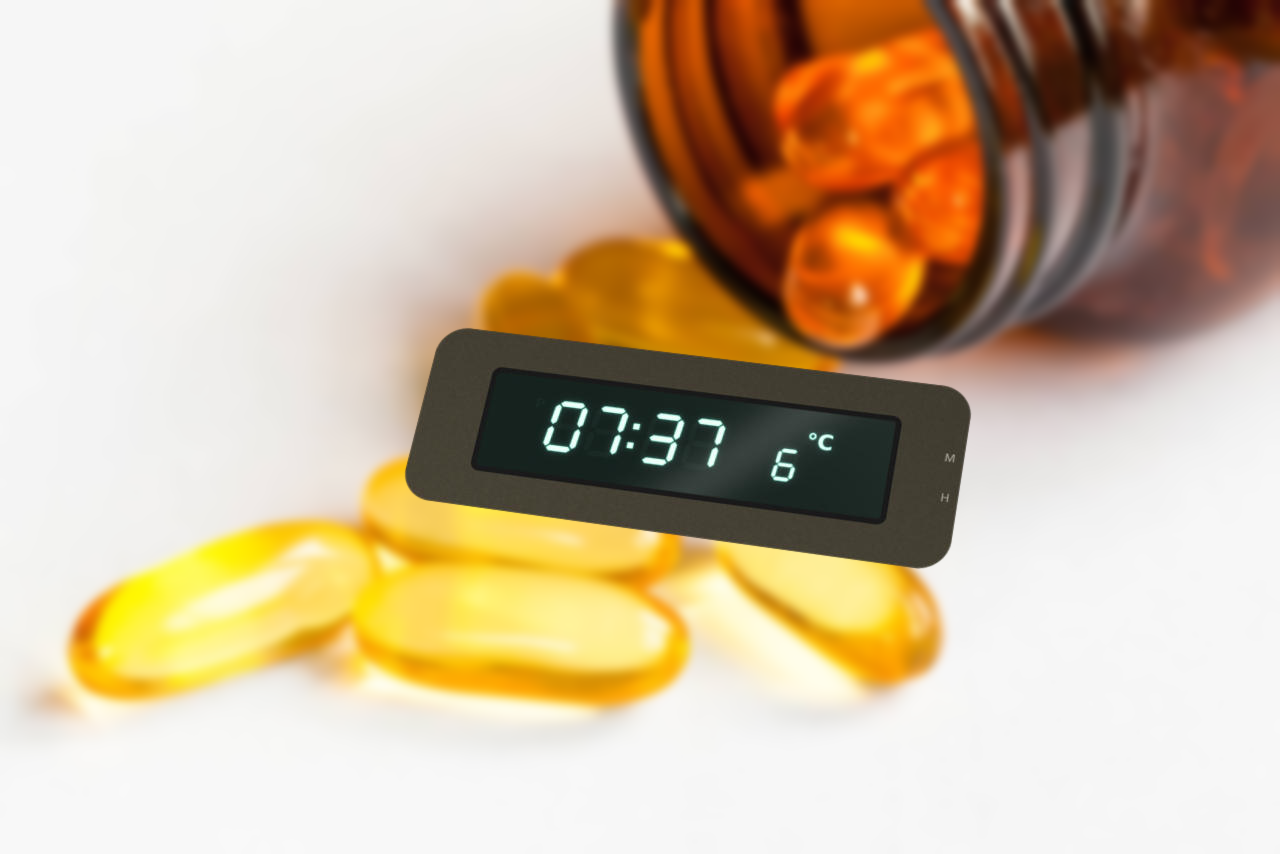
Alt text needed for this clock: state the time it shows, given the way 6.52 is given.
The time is 7.37
